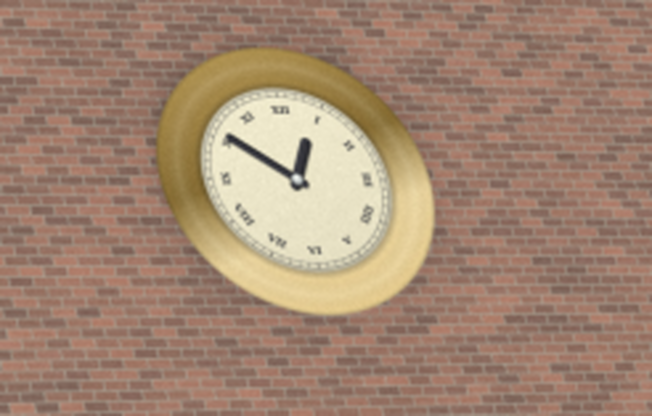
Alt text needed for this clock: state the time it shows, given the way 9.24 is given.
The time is 12.51
